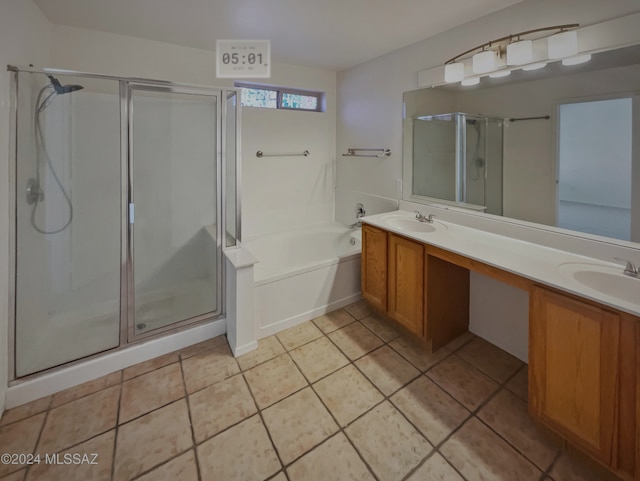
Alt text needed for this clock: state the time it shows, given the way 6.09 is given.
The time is 5.01
